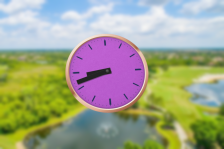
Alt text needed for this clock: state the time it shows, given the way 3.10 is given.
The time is 8.42
